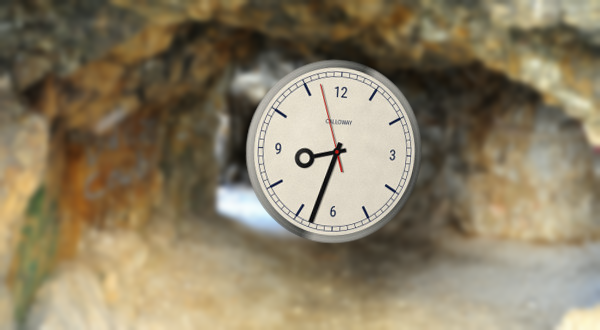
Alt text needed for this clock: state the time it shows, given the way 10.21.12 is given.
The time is 8.32.57
